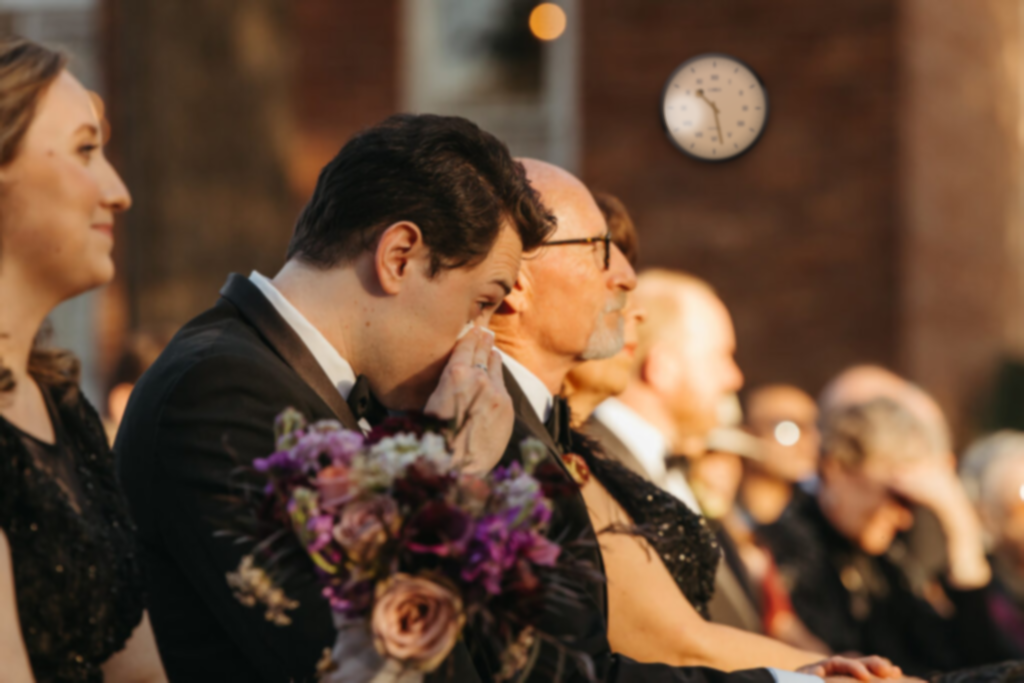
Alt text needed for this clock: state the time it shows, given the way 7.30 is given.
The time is 10.28
